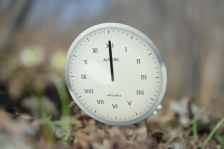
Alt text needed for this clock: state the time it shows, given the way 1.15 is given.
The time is 12.00
